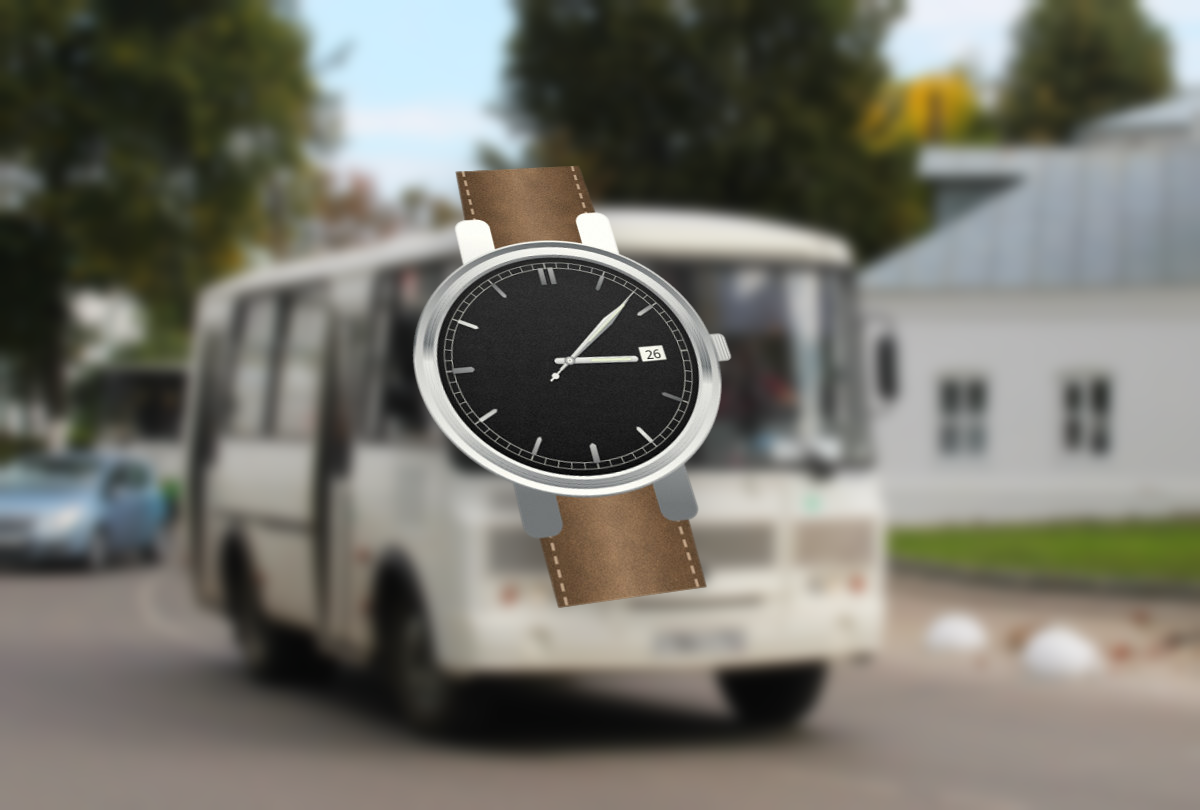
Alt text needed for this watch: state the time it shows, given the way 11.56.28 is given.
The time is 3.08.08
